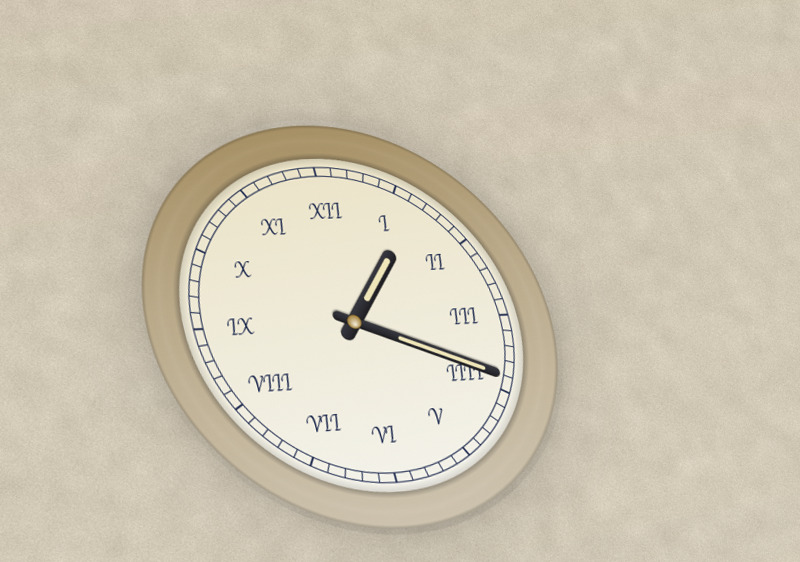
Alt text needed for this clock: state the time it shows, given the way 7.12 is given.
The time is 1.19
